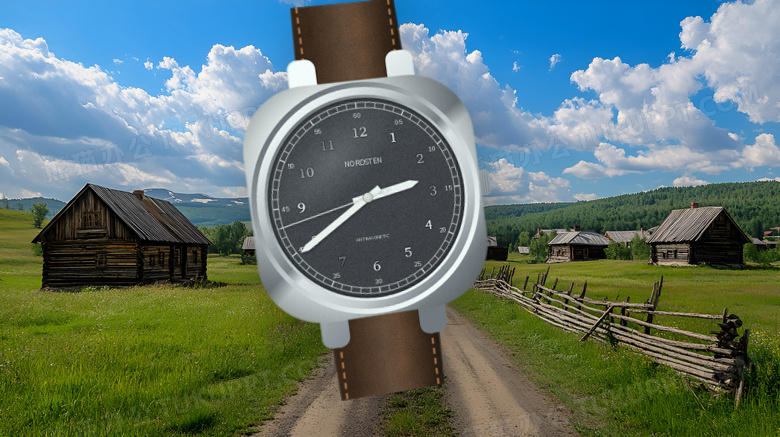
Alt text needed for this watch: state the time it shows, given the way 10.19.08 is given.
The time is 2.39.43
